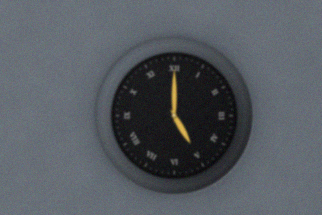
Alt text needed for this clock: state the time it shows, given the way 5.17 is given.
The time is 5.00
